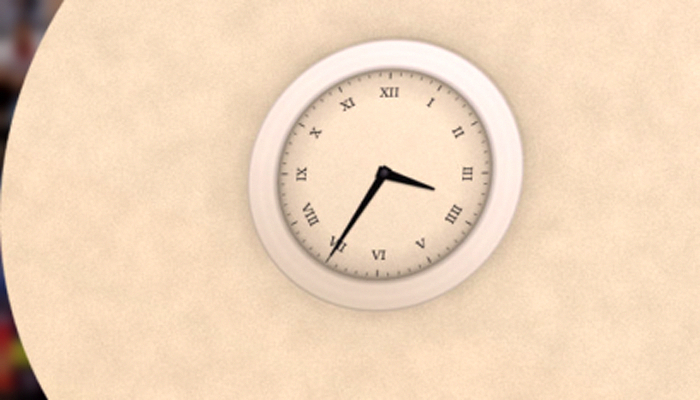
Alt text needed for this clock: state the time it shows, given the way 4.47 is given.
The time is 3.35
